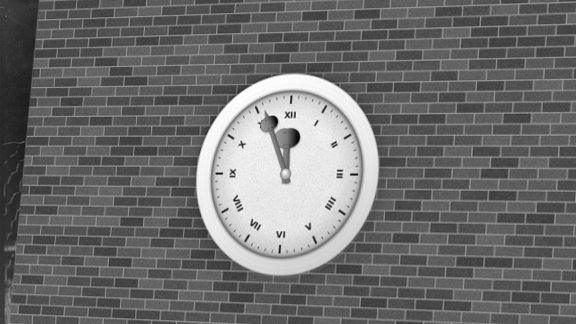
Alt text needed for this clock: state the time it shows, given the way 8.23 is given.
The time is 11.56
